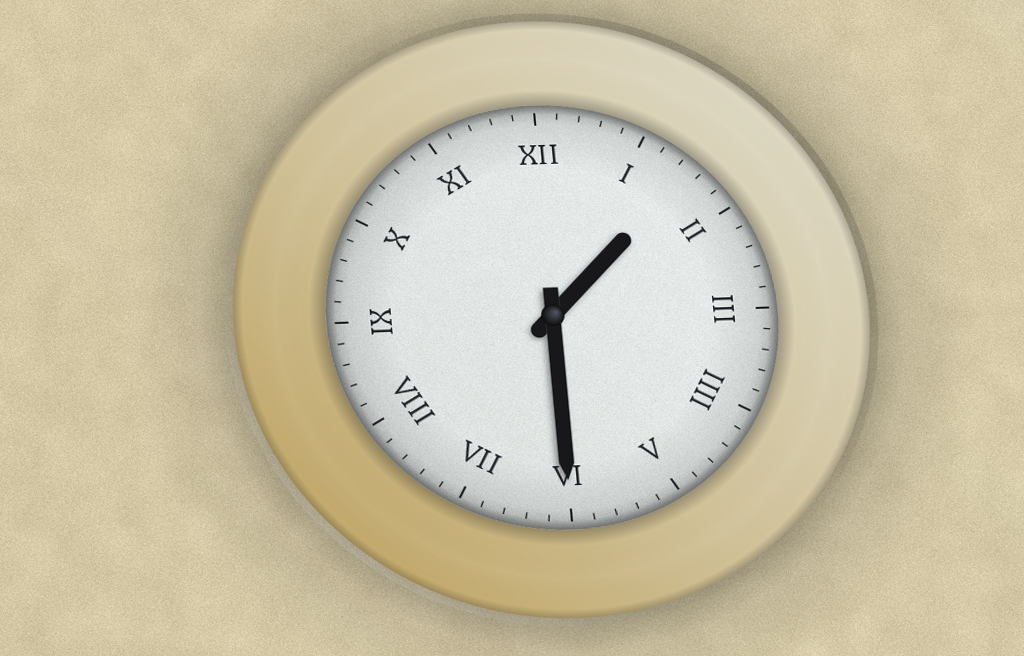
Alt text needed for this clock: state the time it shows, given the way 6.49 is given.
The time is 1.30
